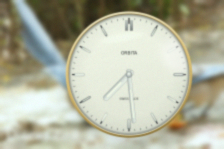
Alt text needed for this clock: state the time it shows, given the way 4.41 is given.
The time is 7.29
